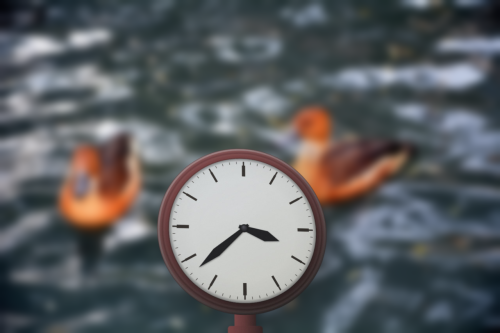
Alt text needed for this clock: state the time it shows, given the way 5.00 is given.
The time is 3.38
